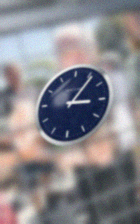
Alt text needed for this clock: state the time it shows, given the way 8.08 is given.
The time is 3.06
